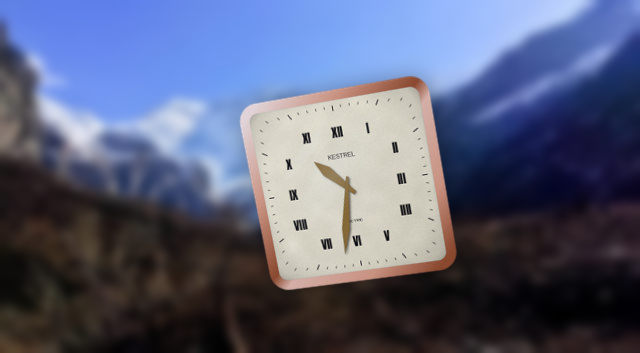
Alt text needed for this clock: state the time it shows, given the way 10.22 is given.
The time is 10.32
